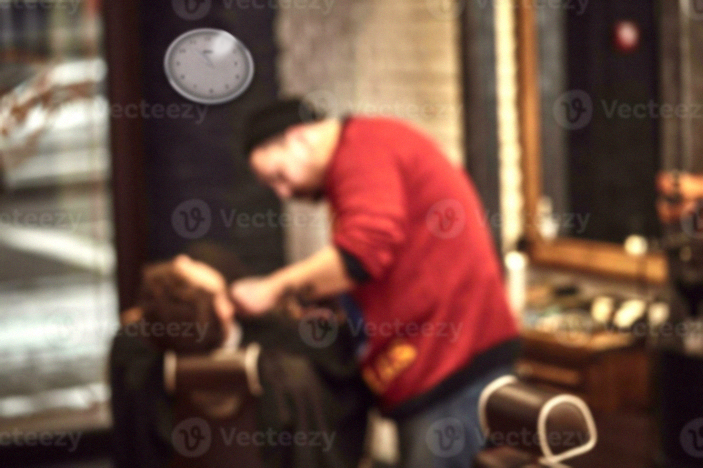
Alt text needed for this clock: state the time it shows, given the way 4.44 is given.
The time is 10.53
